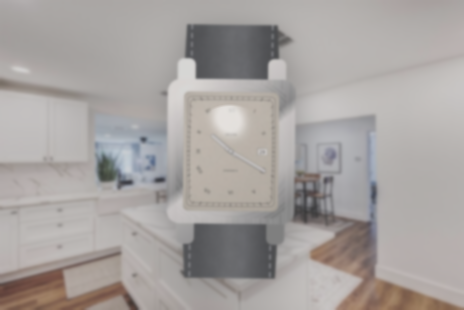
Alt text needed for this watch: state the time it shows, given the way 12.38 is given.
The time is 10.20
